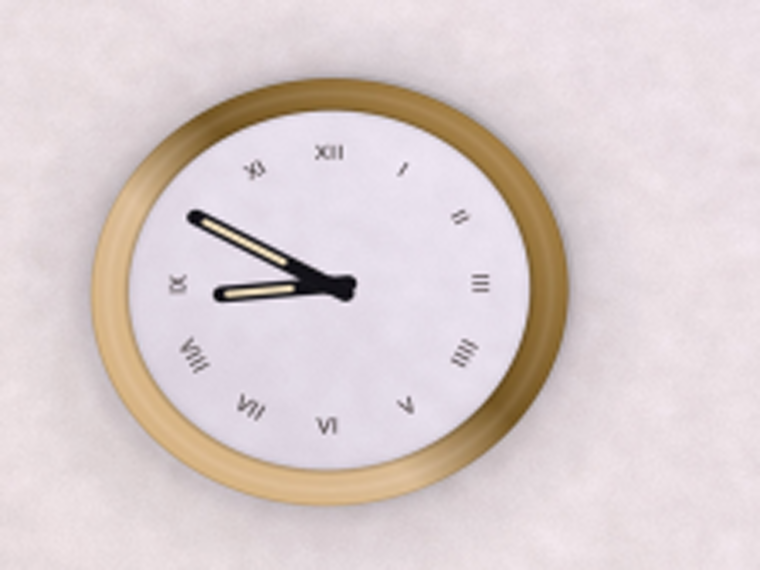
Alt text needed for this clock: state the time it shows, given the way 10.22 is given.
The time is 8.50
